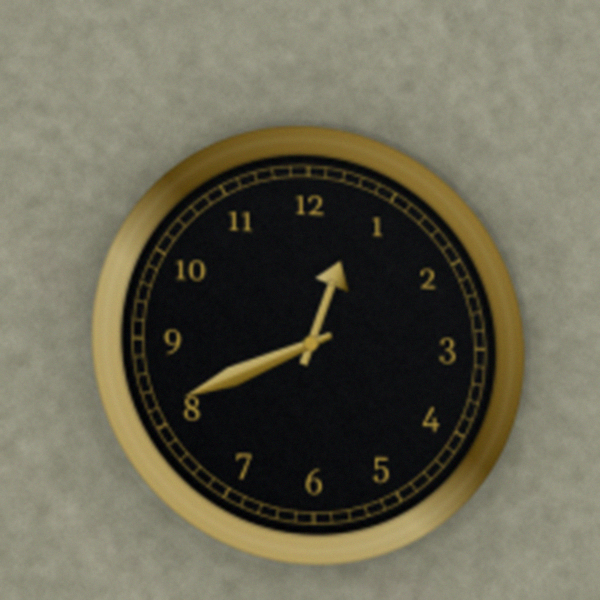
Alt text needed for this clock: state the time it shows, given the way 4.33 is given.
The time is 12.41
